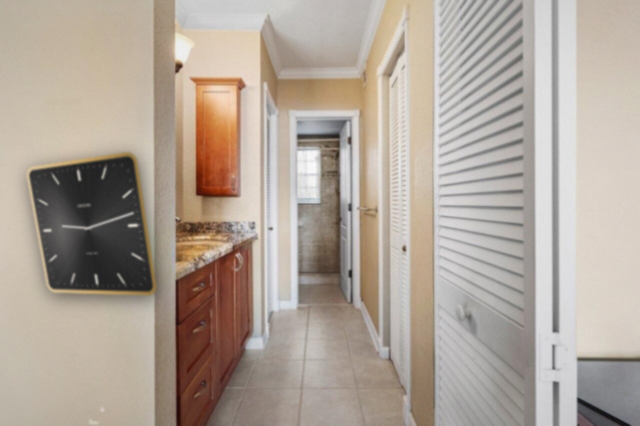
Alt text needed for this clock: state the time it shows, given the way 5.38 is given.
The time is 9.13
